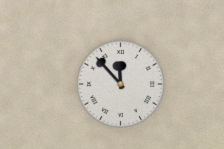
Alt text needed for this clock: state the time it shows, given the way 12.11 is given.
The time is 11.53
